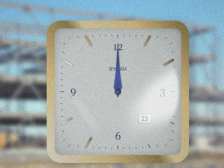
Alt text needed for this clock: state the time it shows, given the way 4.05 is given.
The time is 12.00
